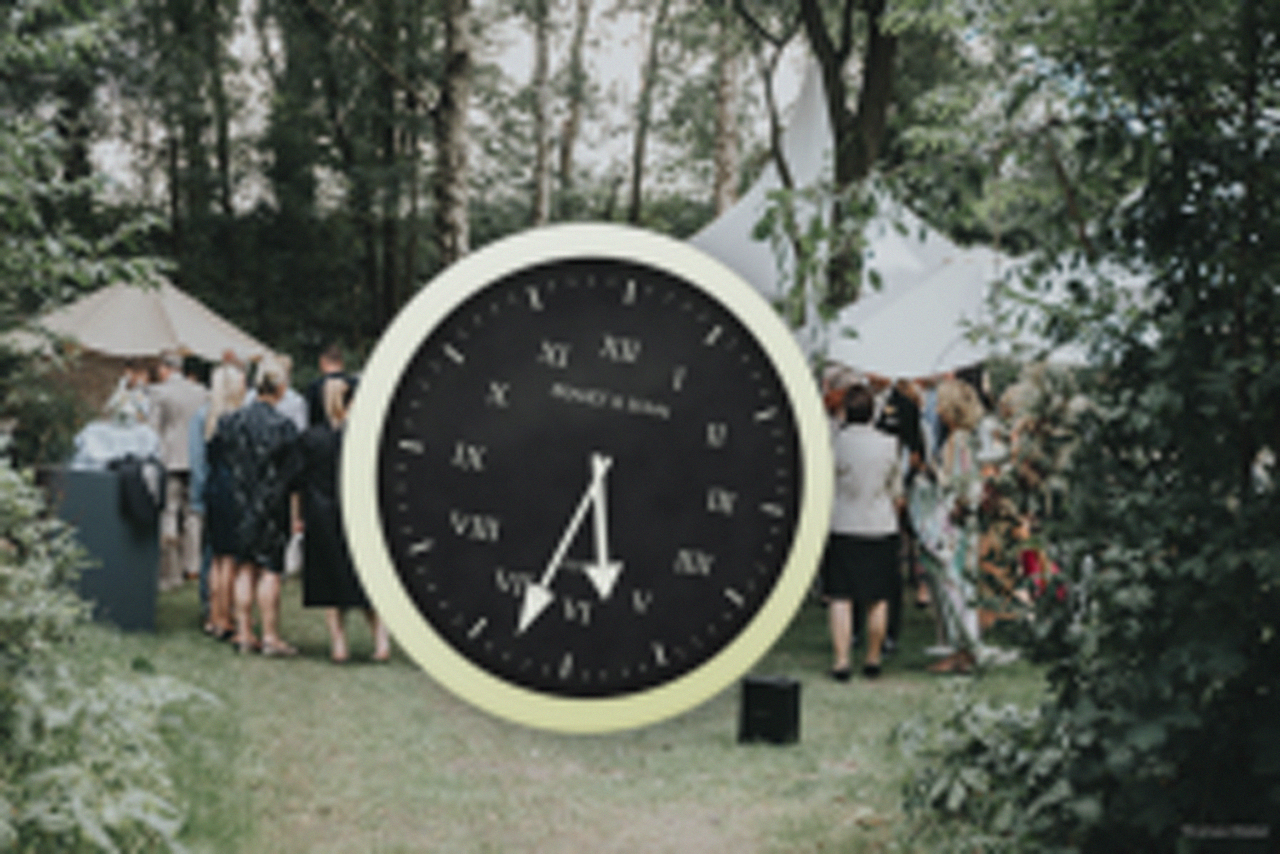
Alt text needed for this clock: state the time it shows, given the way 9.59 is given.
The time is 5.33
